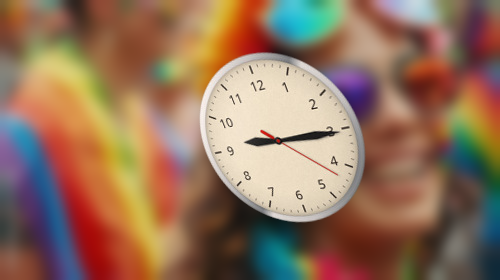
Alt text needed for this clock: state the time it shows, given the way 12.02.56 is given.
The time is 9.15.22
